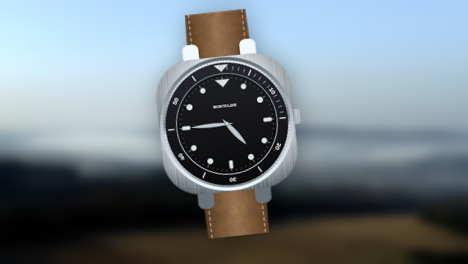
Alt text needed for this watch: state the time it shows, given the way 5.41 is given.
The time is 4.45
